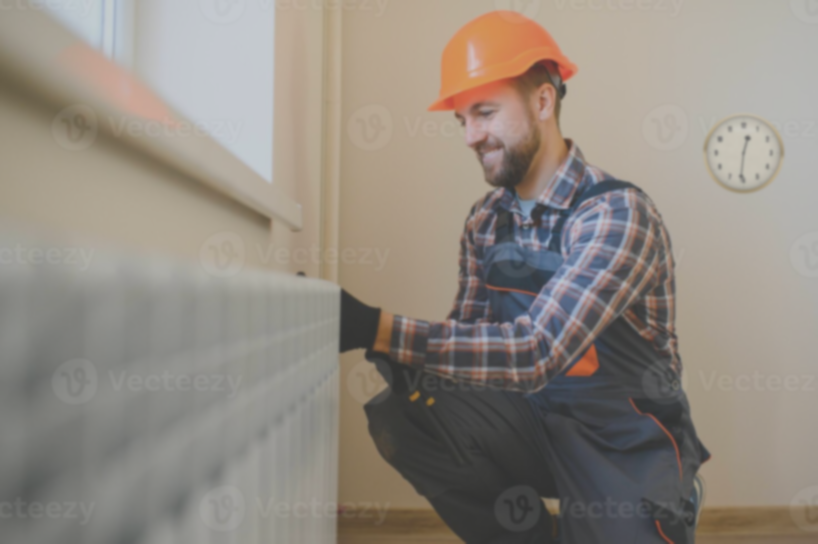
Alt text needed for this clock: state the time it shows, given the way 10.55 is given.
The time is 12.31
